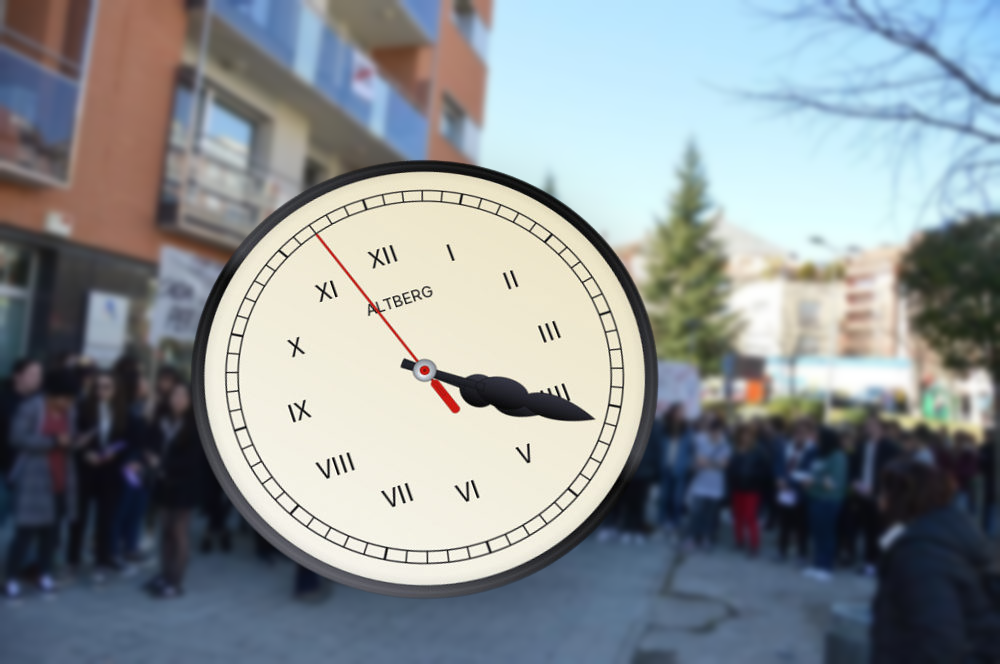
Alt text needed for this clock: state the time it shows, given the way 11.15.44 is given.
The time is 4.20.57
